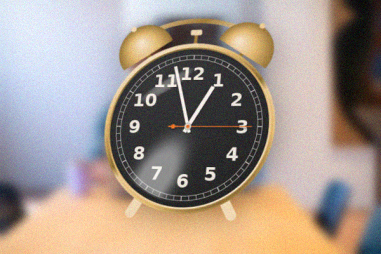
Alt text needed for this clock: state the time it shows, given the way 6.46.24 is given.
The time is 12.57.15
